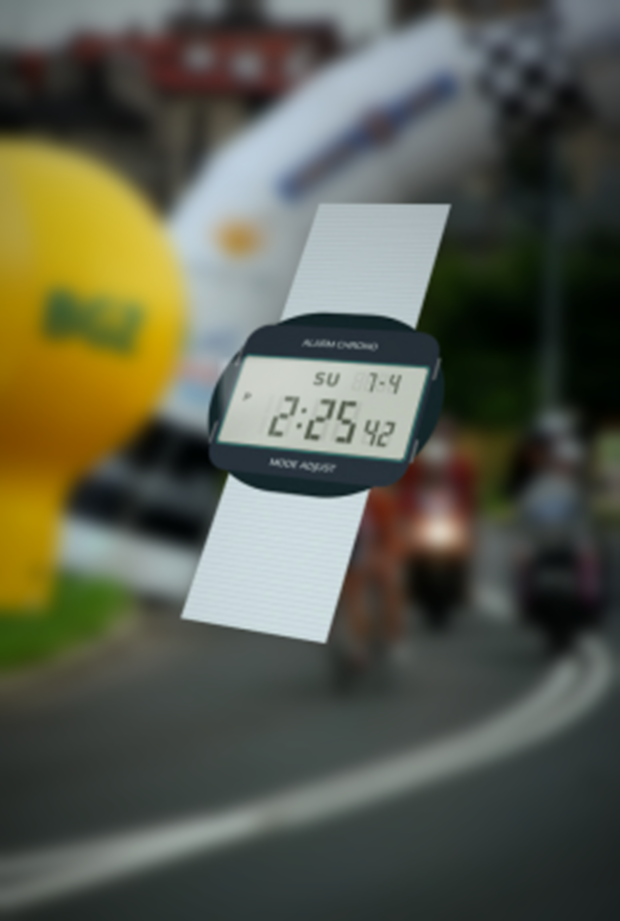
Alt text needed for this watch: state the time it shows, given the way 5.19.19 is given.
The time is 2.25.42
